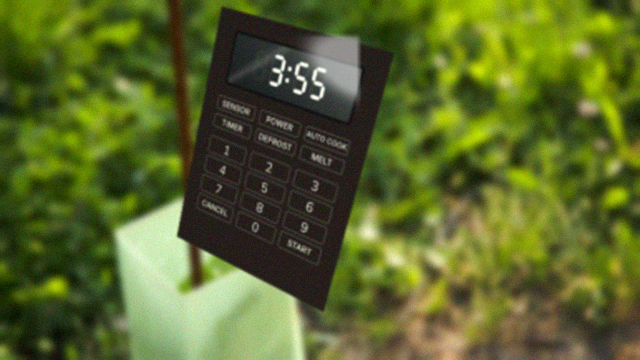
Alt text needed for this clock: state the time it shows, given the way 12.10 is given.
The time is 3.55
